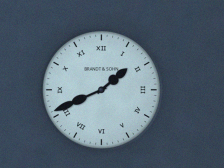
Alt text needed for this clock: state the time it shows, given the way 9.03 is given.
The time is 1.41
